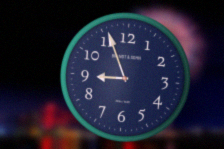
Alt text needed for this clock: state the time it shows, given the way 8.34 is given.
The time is 8.56
